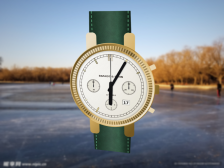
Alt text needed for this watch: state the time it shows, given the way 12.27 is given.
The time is 6.05
